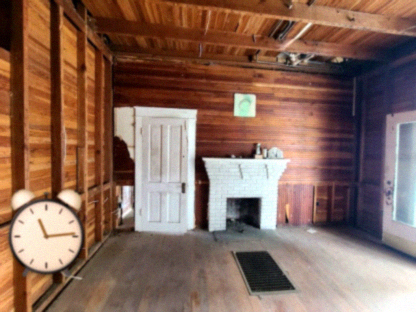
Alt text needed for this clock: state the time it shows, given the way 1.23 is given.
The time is 11.14
